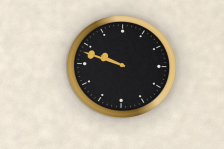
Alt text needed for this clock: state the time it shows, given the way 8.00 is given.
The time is 9.48
